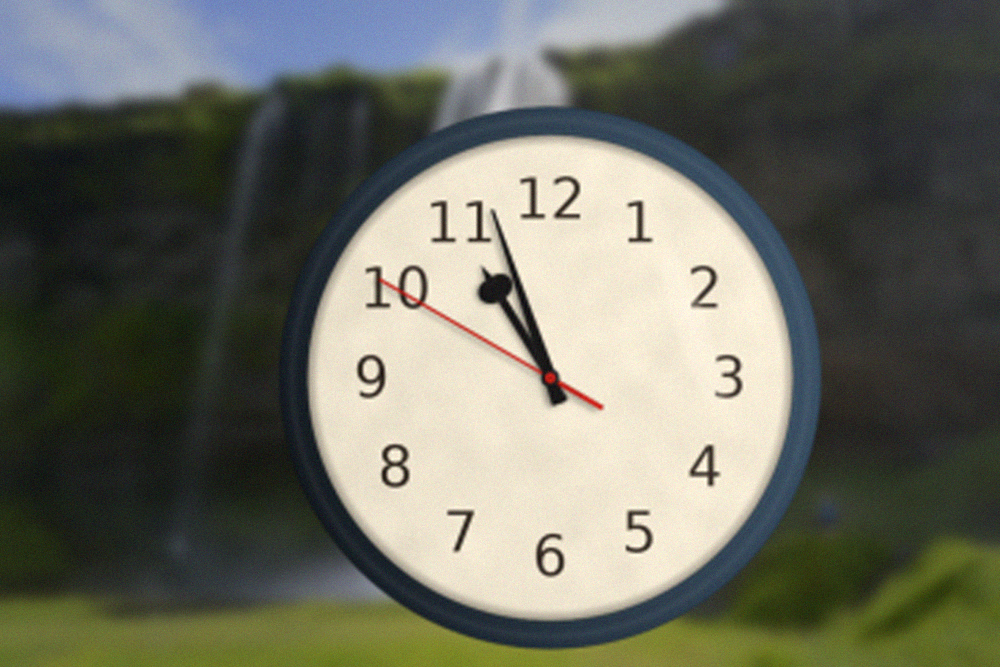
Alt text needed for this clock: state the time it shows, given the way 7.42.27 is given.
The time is 10.56.50
